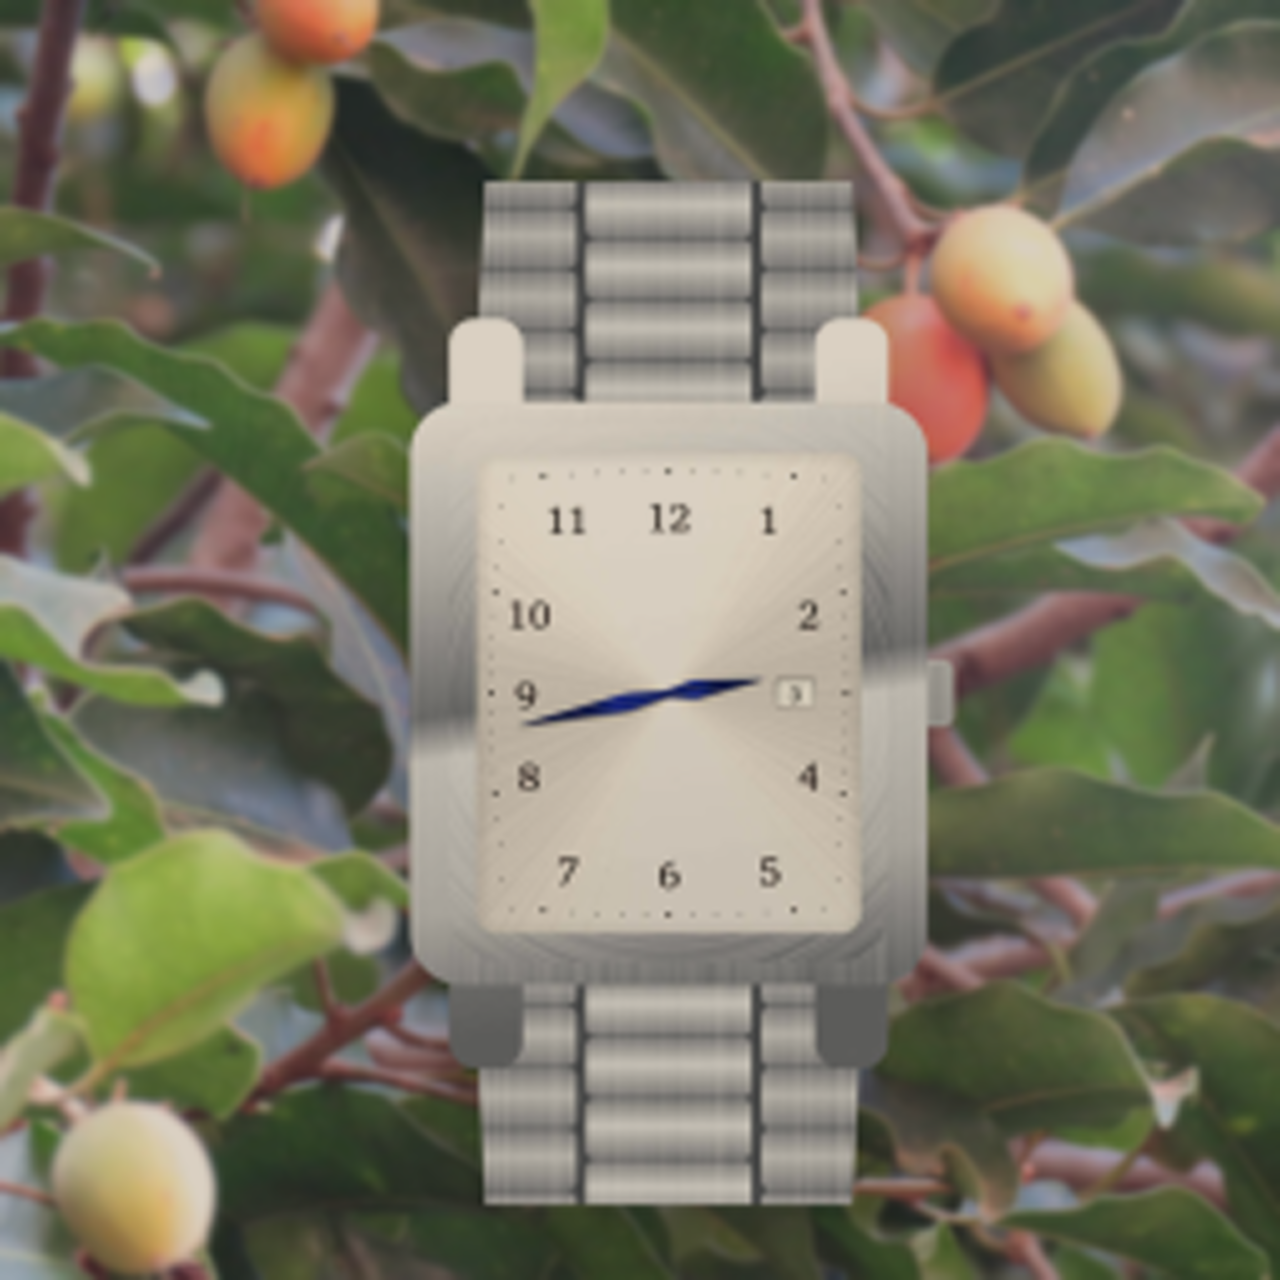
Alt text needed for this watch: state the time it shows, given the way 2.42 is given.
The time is 2.43
